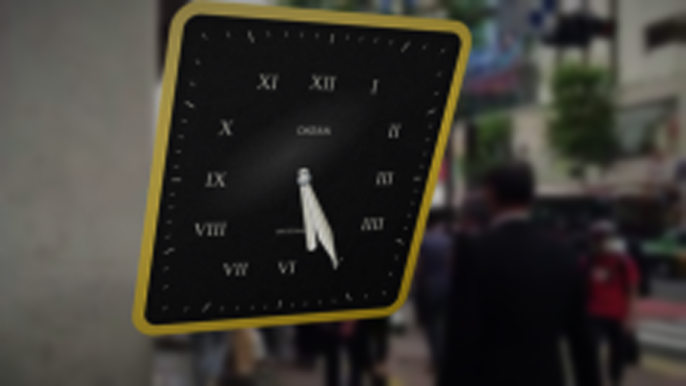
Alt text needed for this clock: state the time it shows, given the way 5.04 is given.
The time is 5.25
